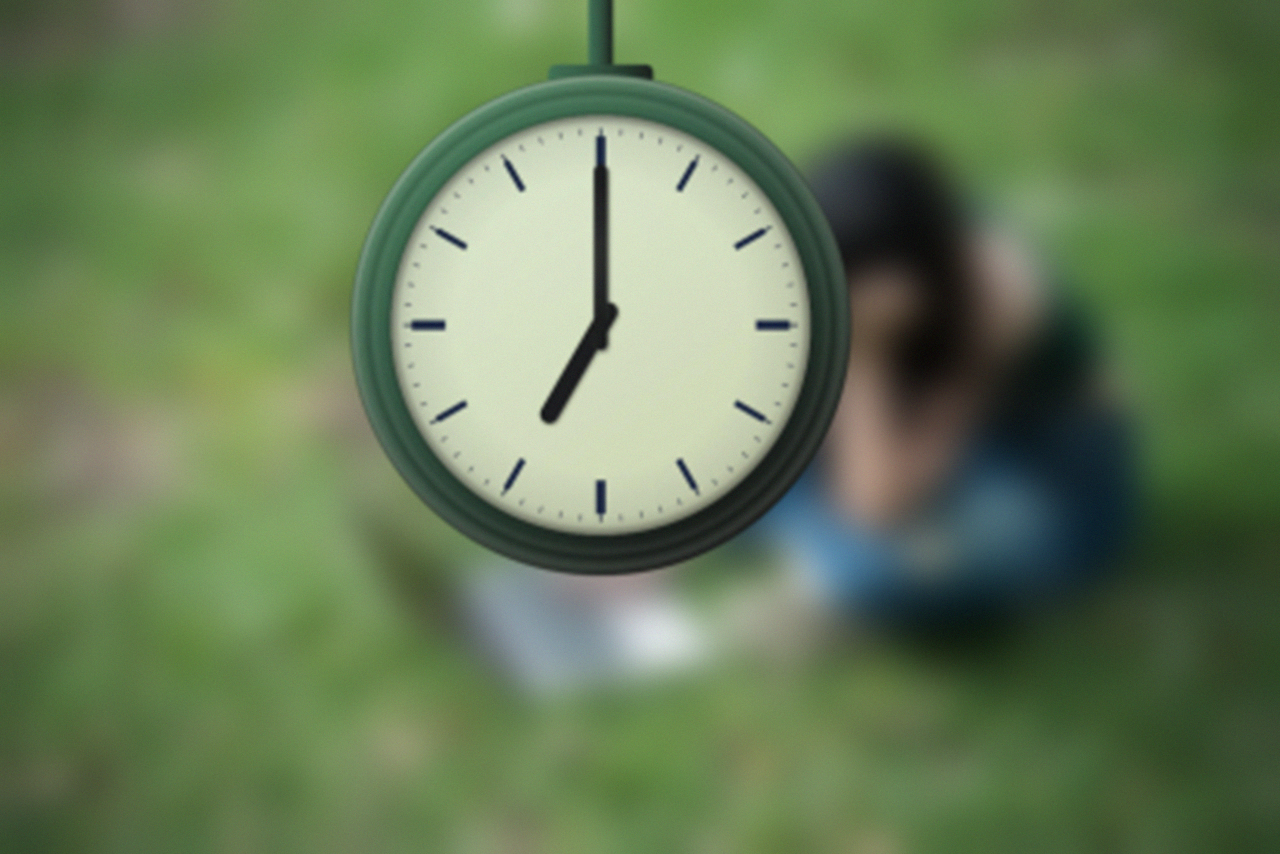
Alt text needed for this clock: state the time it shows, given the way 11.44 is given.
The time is 7.00
